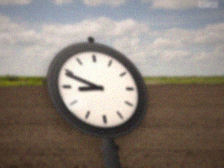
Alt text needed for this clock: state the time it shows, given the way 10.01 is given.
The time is 8.49
